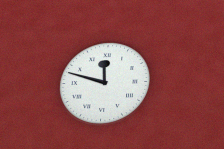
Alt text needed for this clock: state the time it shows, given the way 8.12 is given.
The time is 11.48
